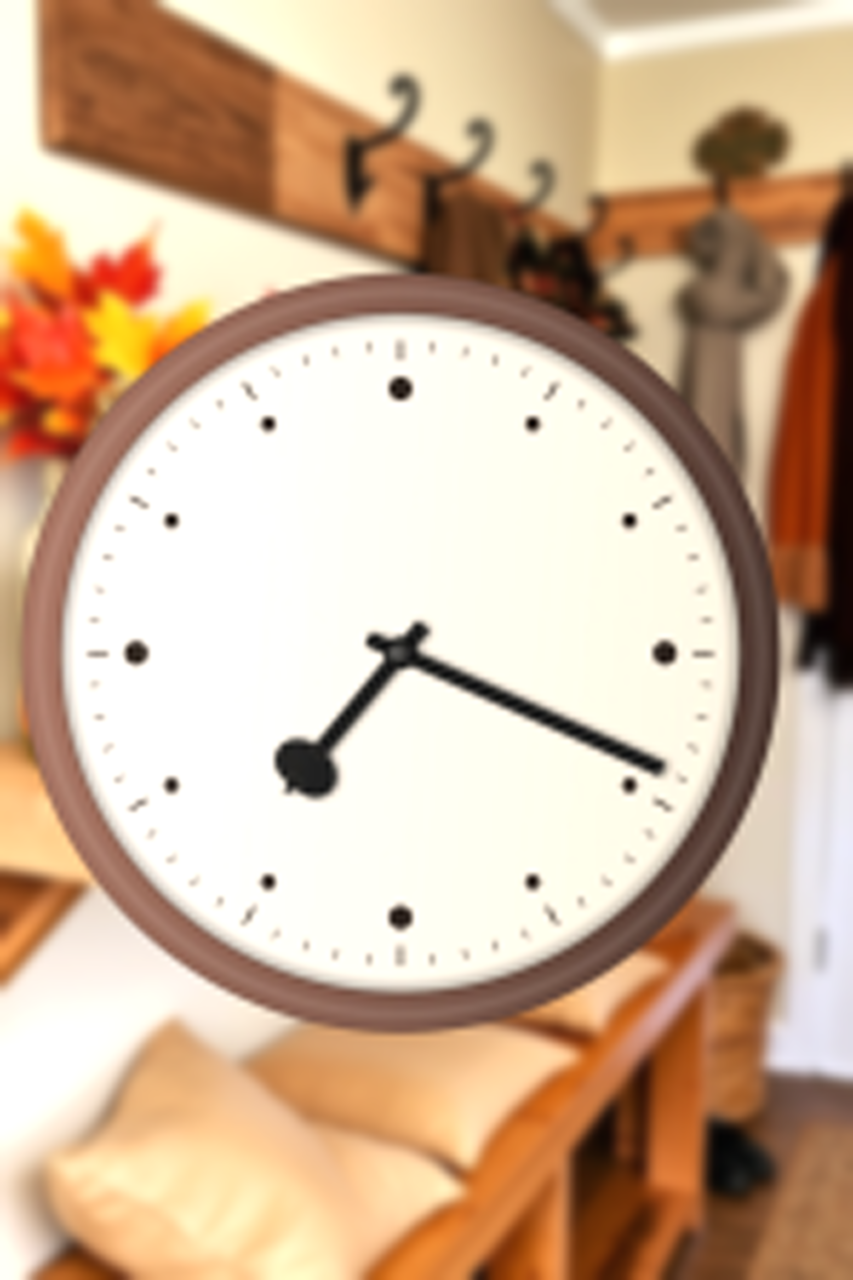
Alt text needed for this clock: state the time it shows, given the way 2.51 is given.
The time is 7.19
